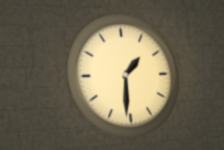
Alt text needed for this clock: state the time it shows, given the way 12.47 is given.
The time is 1.31
